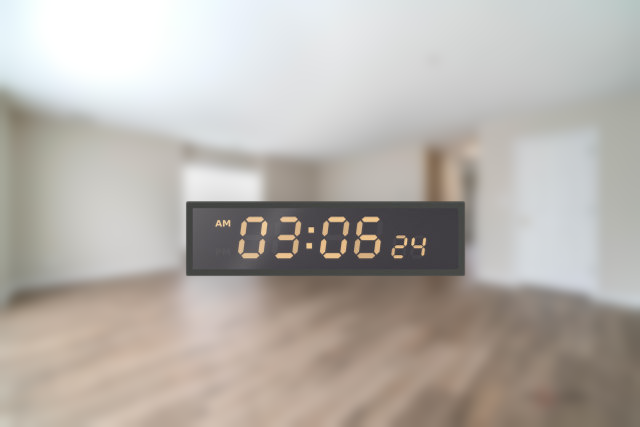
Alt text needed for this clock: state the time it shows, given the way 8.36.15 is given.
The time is 3.06.24
